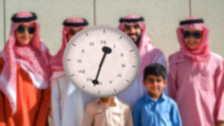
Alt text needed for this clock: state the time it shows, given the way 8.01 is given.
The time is 12.32
